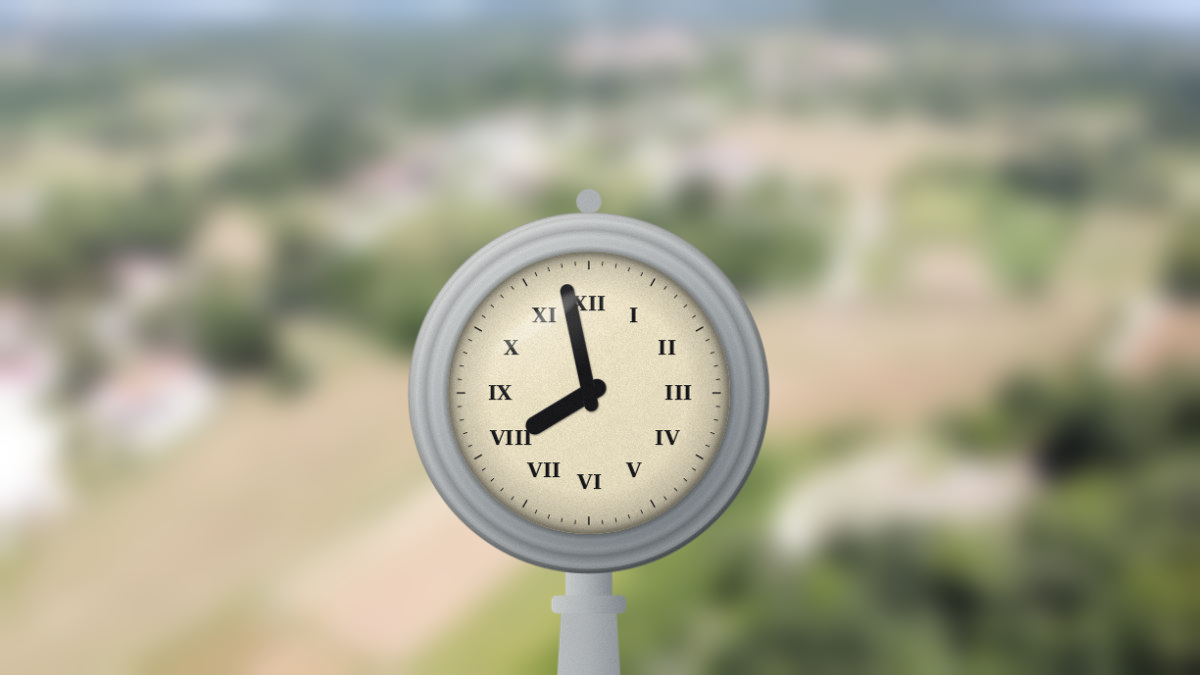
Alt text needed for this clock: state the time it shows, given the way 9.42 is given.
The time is 7.58
